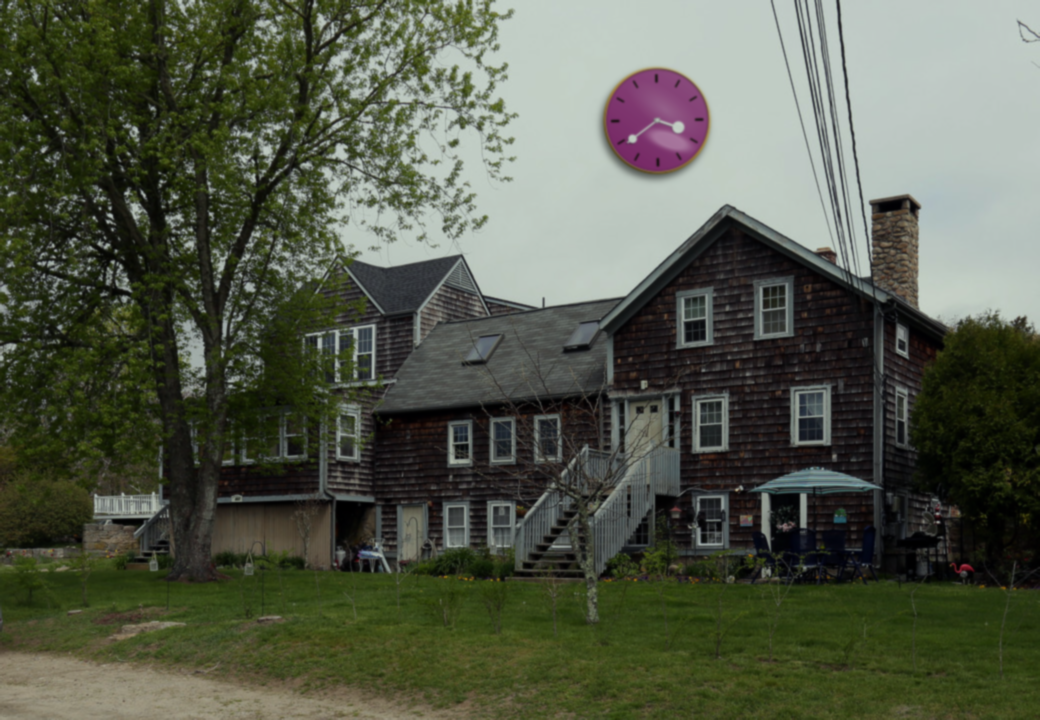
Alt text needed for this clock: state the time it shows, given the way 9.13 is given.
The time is 3.39
